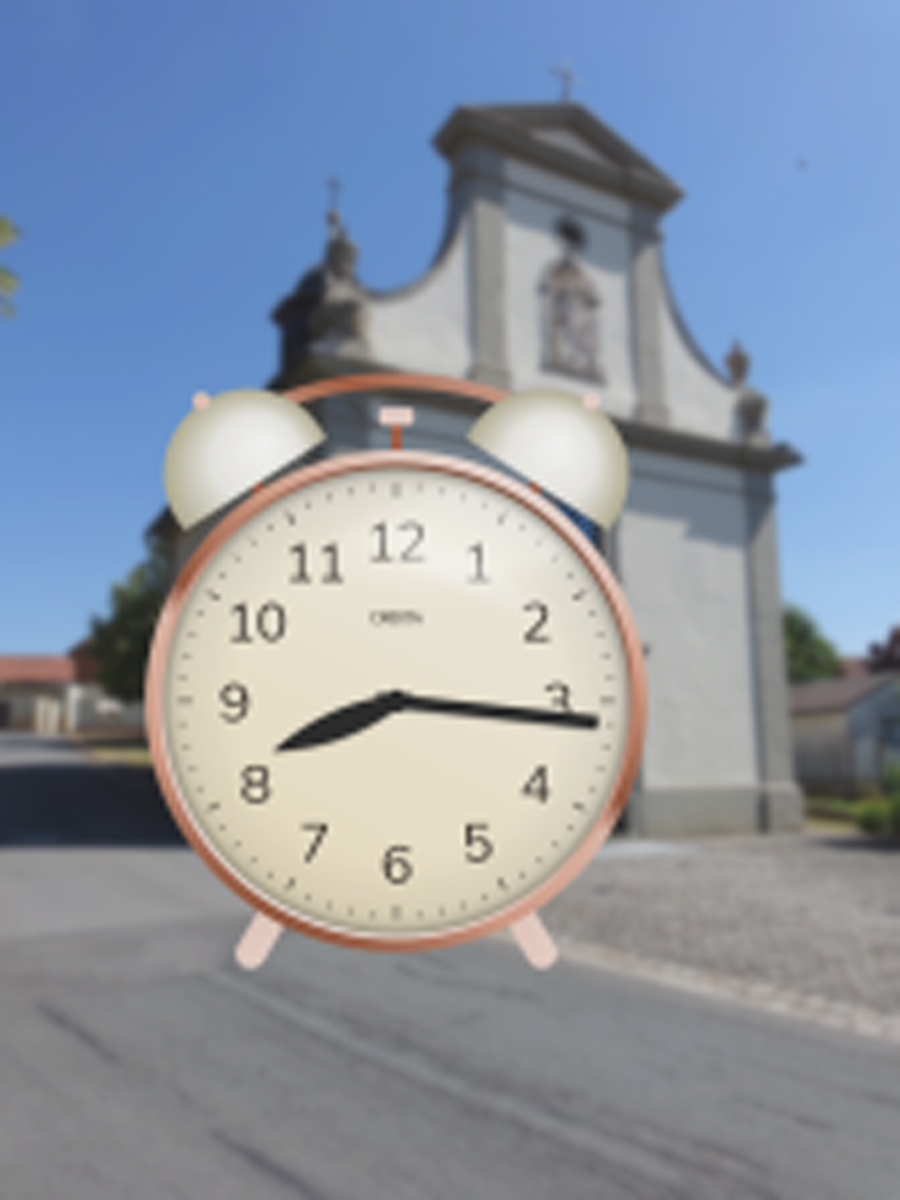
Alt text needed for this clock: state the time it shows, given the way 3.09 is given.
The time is 8.16
